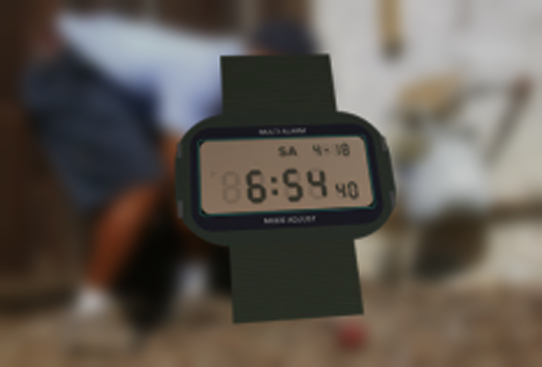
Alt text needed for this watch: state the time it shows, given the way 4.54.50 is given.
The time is 6.54.40
